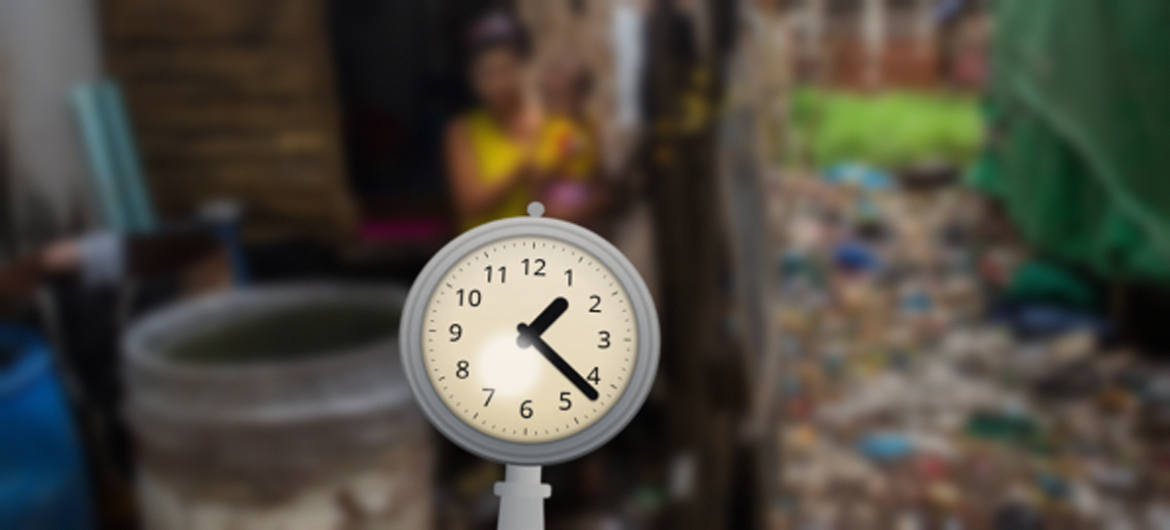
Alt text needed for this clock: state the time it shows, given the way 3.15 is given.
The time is 1.22
